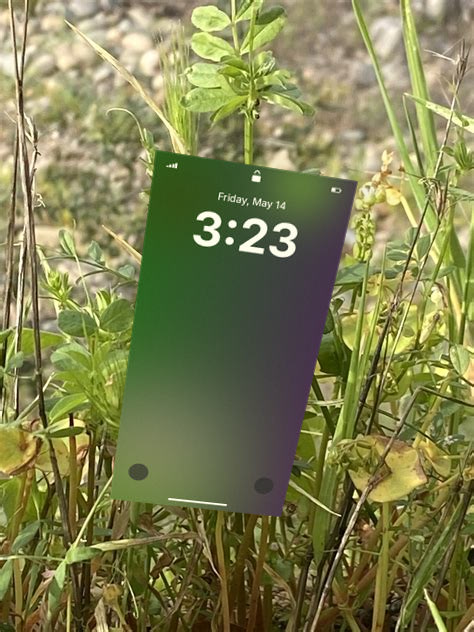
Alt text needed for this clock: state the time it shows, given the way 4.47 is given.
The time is 3.23
